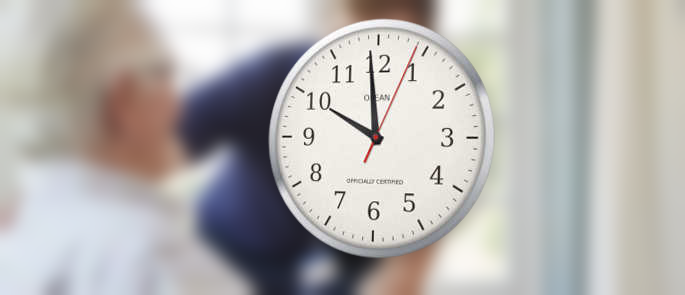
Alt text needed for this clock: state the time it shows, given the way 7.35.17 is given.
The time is 9.59.04
